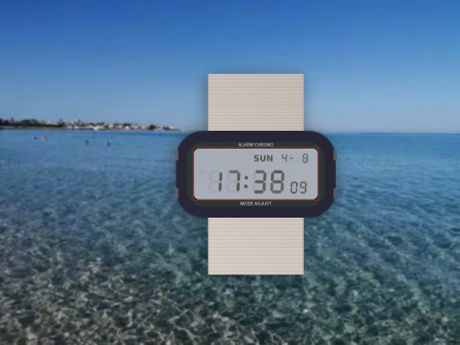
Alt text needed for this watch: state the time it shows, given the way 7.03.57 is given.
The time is 17.38.09
